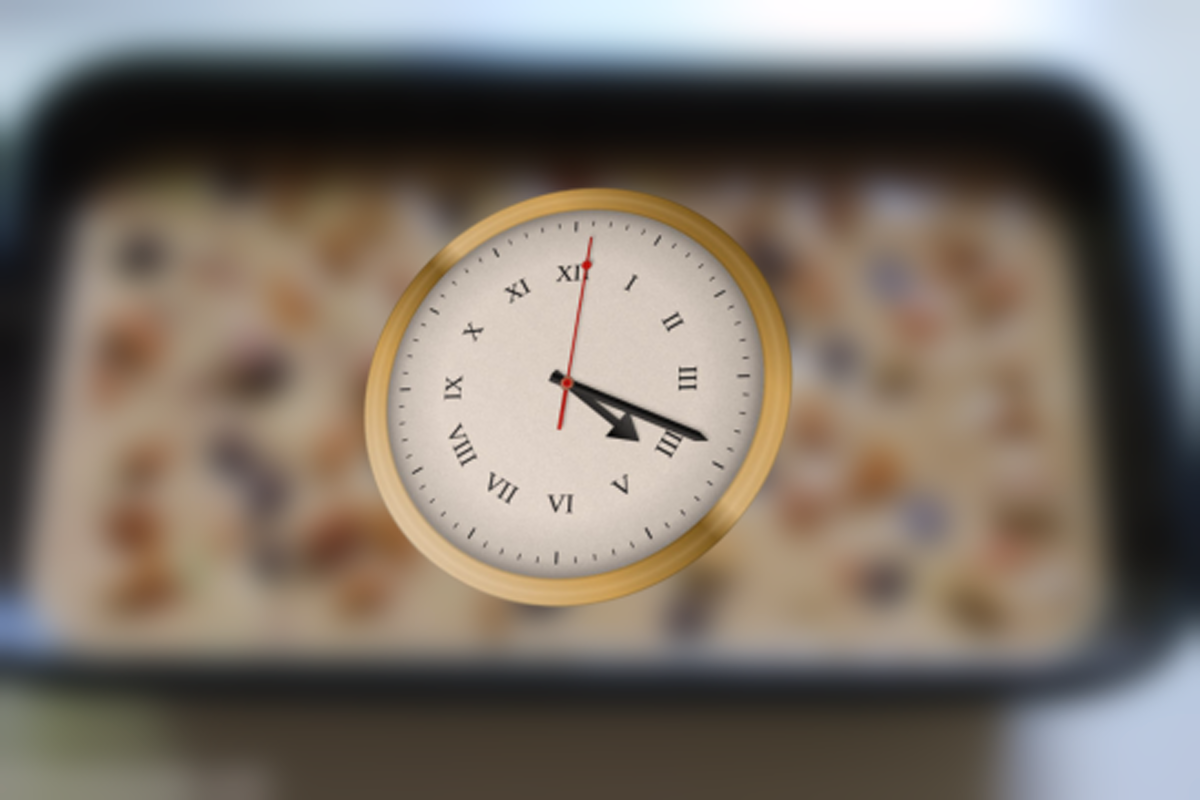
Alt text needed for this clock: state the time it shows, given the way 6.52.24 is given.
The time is 4.19.01
